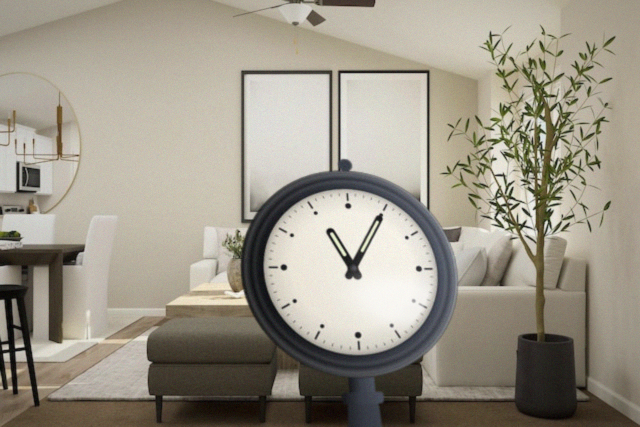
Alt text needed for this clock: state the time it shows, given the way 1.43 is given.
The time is 11.05
